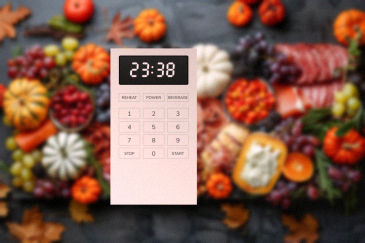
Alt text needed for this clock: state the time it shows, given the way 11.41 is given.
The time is 23.38
